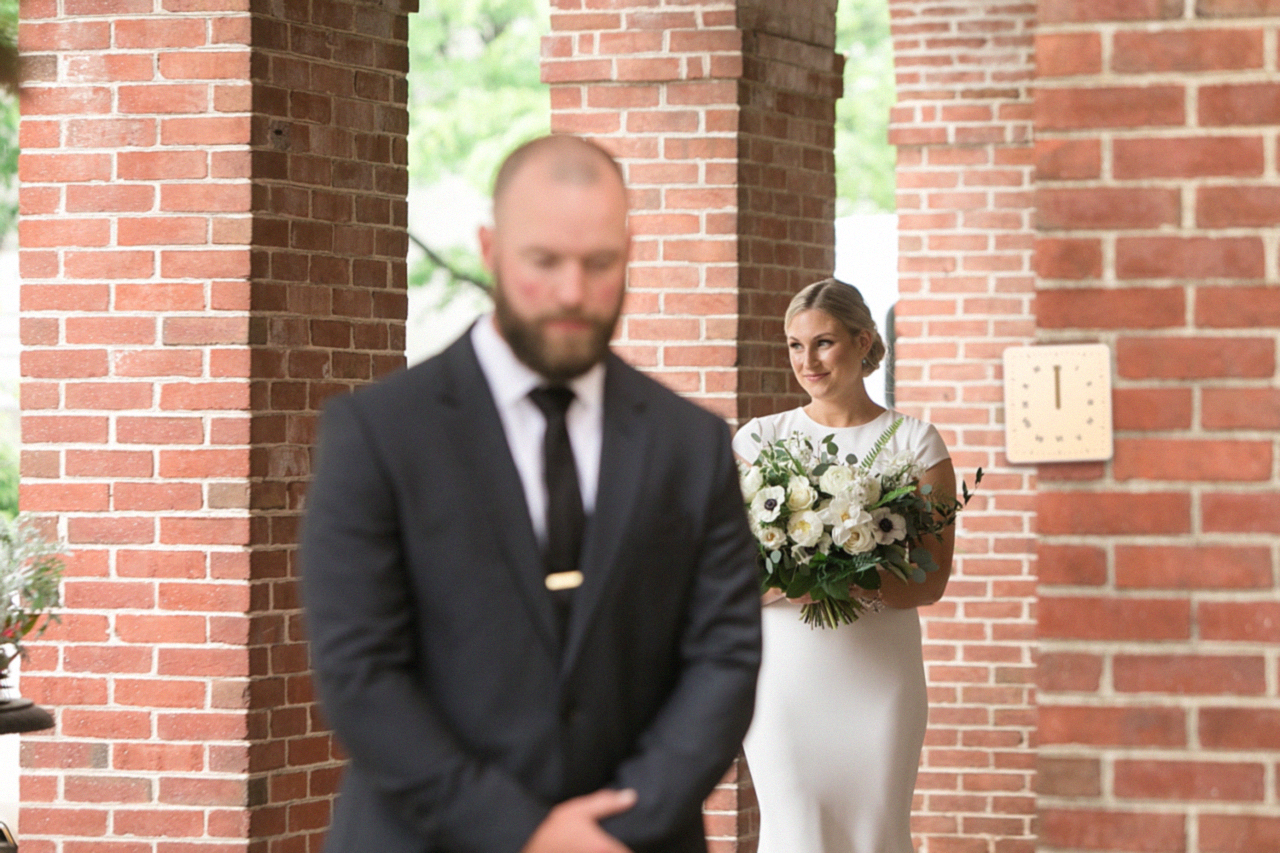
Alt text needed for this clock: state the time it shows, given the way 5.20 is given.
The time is 12.00
